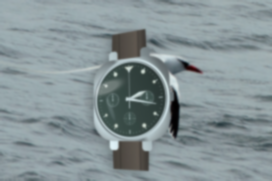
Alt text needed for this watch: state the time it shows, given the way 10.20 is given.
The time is 2.17
